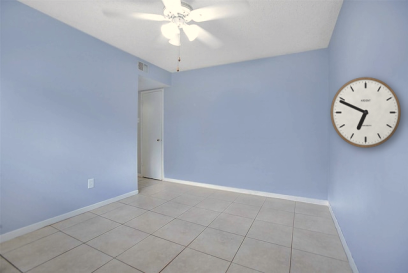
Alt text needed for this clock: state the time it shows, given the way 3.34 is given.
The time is 6.49
